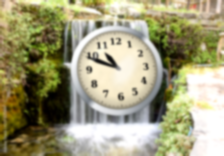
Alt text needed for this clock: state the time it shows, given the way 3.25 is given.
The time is 10.49
